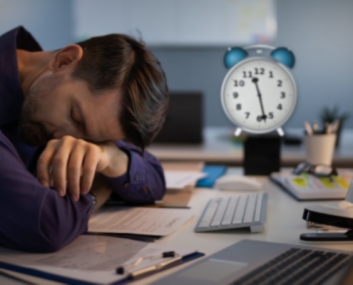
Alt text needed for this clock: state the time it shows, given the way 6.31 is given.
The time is 11.28
